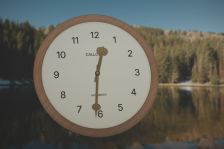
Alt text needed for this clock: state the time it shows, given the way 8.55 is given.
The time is 12.31
